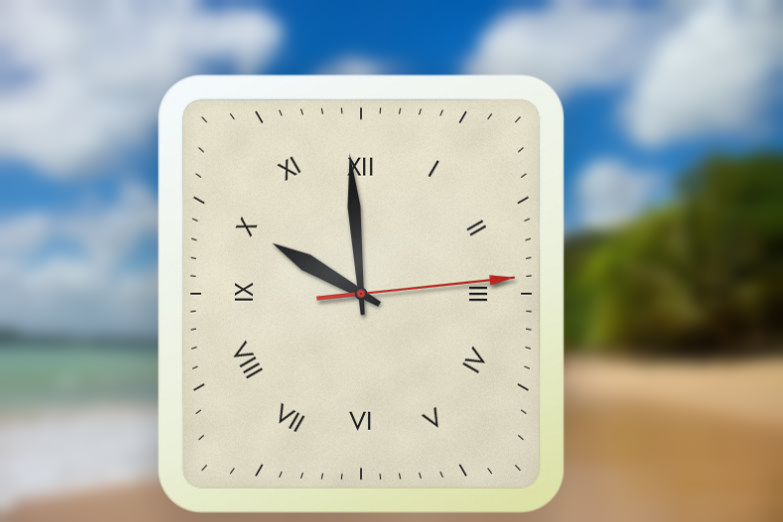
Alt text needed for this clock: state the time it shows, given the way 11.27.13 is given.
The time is 9.59.14
